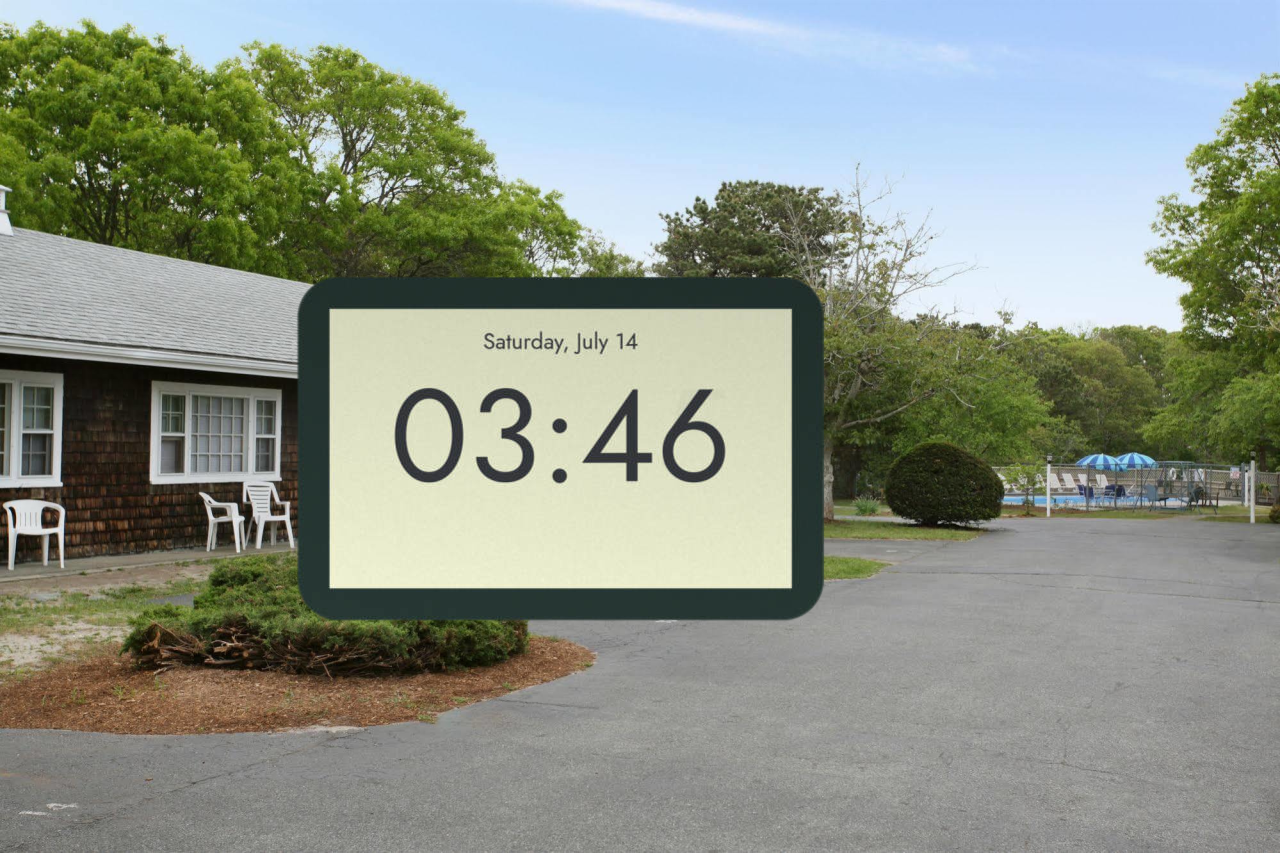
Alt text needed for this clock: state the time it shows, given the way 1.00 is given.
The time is 3.46
